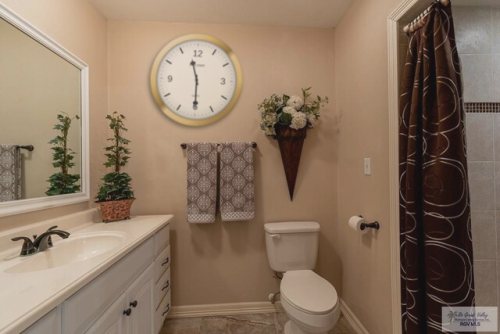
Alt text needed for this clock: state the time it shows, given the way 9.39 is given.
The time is 11.30
